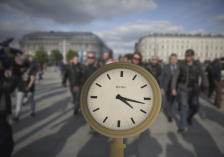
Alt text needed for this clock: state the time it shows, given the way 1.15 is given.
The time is 4.17
